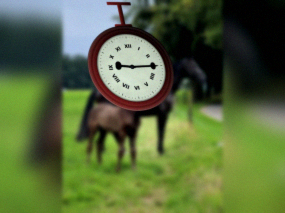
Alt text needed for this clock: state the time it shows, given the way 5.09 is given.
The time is 9.15
